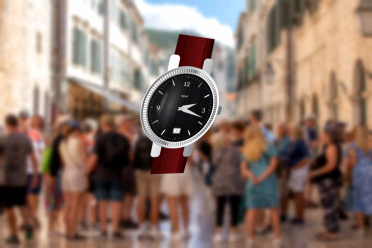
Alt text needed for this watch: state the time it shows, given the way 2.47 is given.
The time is 2.18
